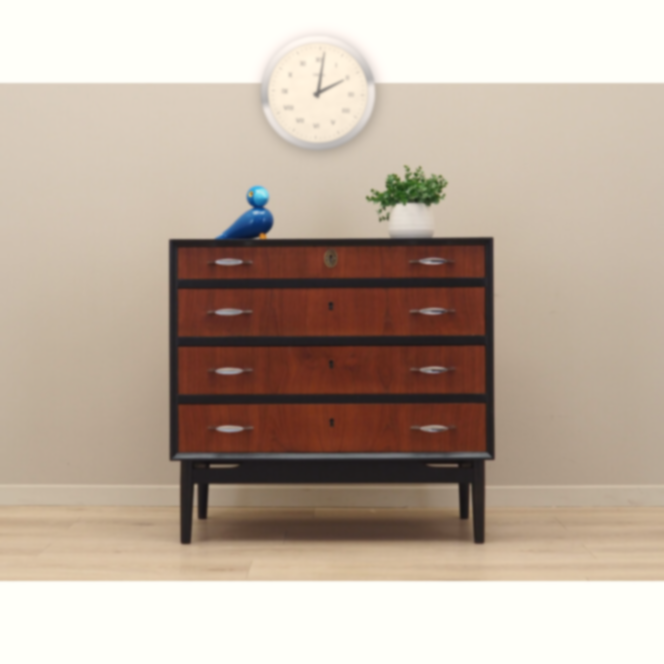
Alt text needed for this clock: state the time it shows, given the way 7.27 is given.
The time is 2.01
